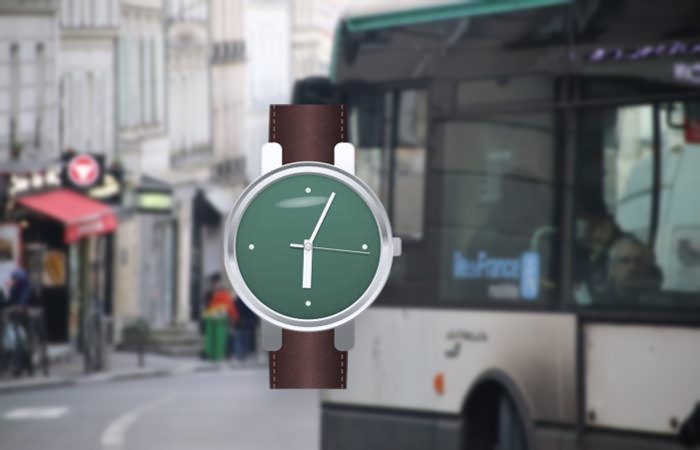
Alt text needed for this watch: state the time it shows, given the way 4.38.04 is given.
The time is 6.04.16
